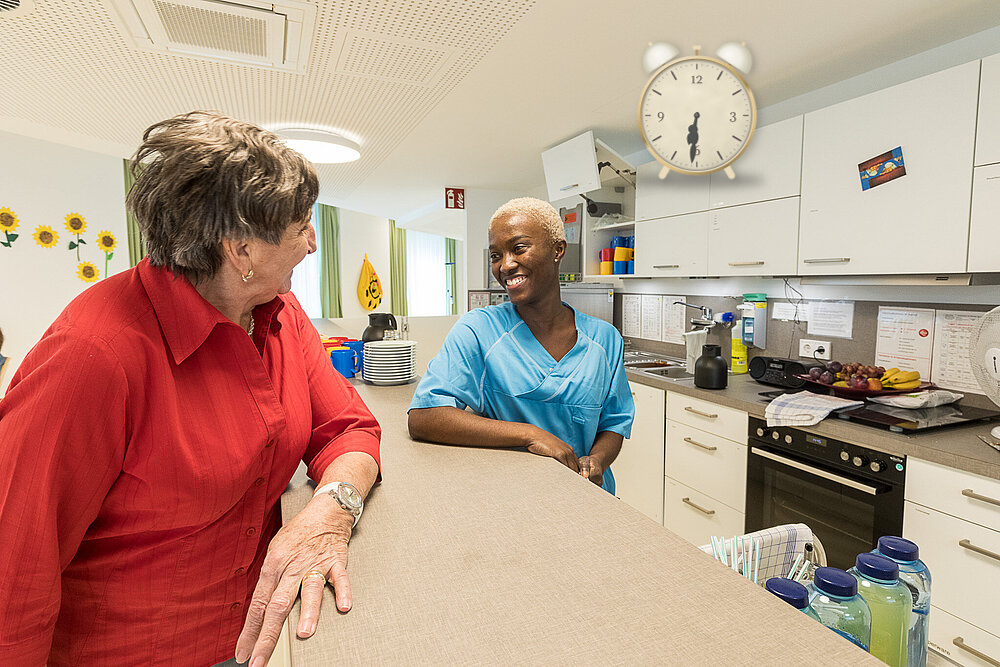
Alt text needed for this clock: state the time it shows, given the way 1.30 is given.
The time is 6.31
